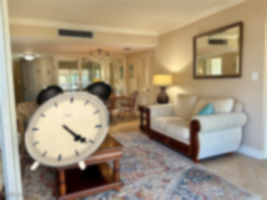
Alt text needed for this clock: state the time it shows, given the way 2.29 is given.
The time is 4.21
